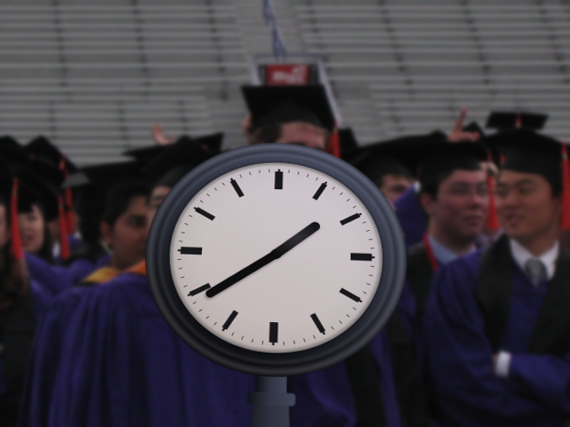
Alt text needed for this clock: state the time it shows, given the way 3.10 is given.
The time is 1.39
